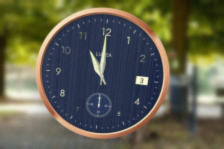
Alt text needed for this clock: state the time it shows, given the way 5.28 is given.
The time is 11.00
